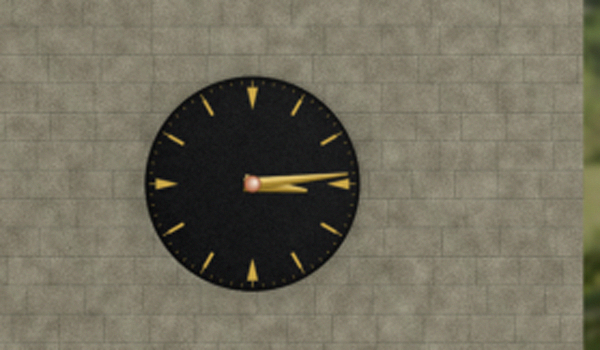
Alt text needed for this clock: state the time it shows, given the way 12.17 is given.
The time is 3.14
